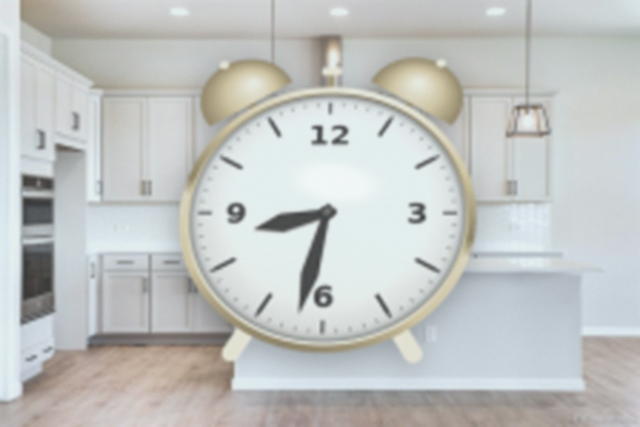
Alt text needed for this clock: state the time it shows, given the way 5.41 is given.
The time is 8.32
